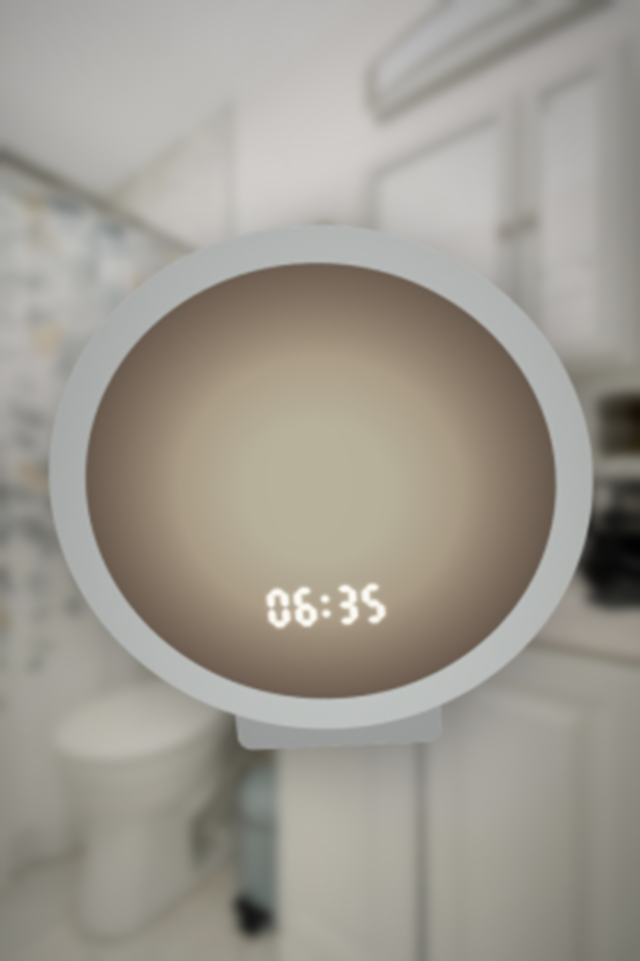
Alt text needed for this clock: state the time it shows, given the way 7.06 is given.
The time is 6.35
